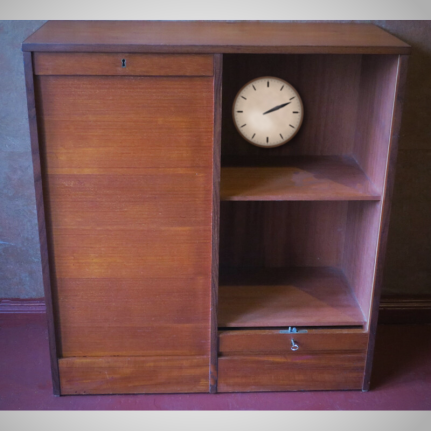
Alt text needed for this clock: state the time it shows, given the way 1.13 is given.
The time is 2.11
